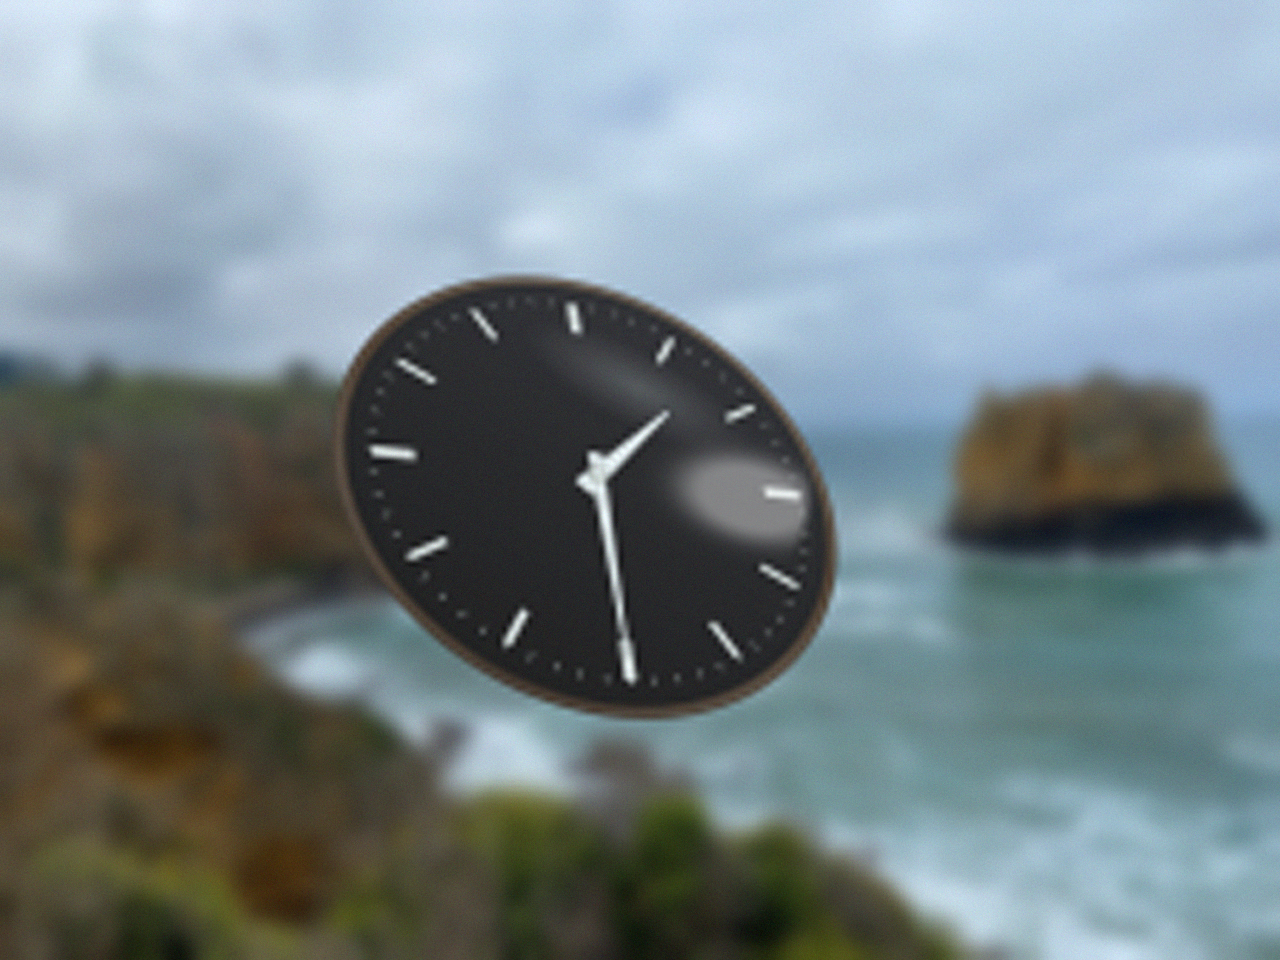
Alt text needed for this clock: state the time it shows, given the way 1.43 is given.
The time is 1.30
